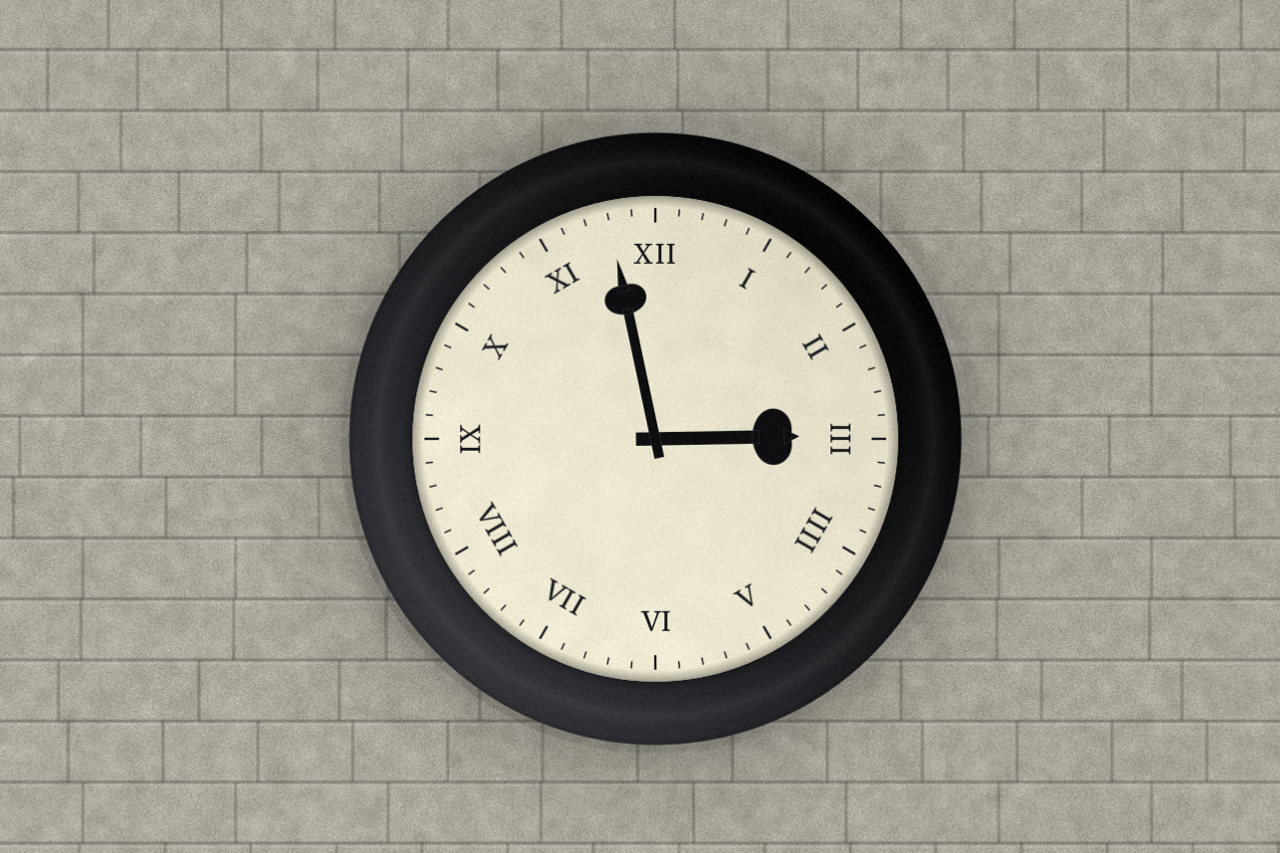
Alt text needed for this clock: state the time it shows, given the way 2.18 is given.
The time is 2.58
